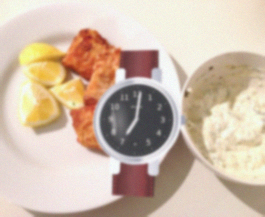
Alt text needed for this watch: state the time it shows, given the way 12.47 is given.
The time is 7.01
